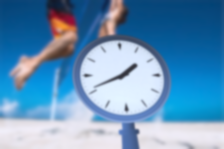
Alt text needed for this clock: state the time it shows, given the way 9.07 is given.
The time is 1.41
